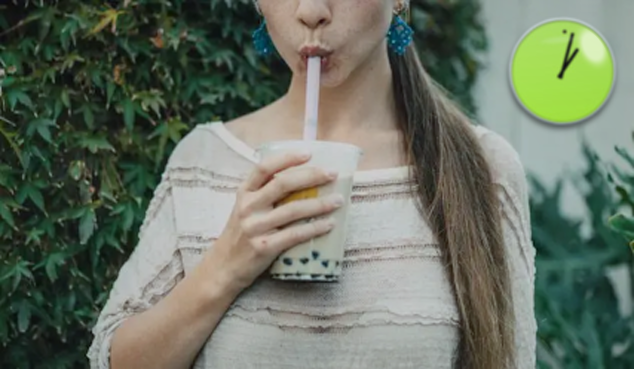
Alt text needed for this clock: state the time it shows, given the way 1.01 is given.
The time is 1.02
